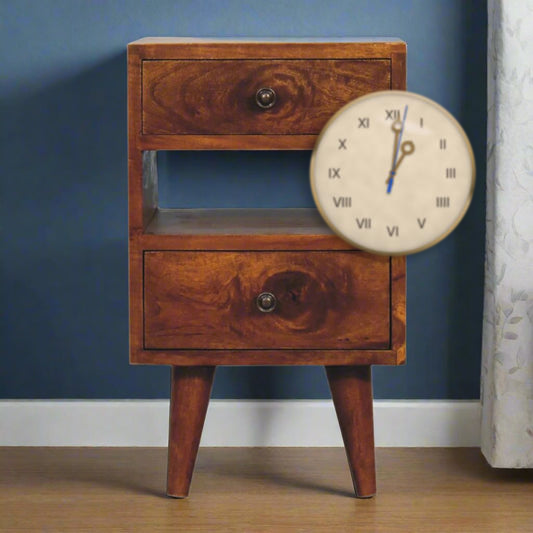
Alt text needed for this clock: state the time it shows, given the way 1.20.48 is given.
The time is 1.01.02
